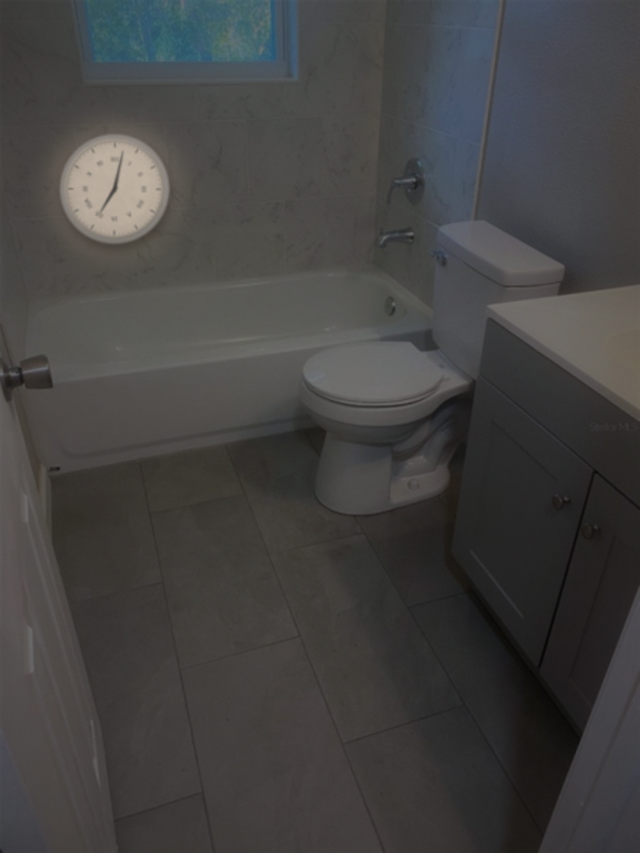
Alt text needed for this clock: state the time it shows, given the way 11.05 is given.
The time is 7.02
